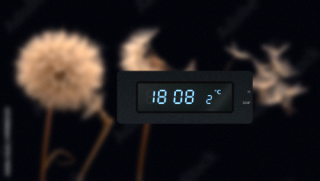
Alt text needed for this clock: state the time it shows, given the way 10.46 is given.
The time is 18.08
